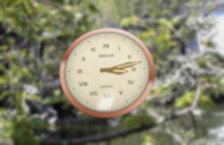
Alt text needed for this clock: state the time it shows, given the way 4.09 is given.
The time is 3.13
